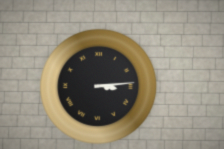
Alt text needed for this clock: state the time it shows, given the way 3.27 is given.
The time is 3.14
